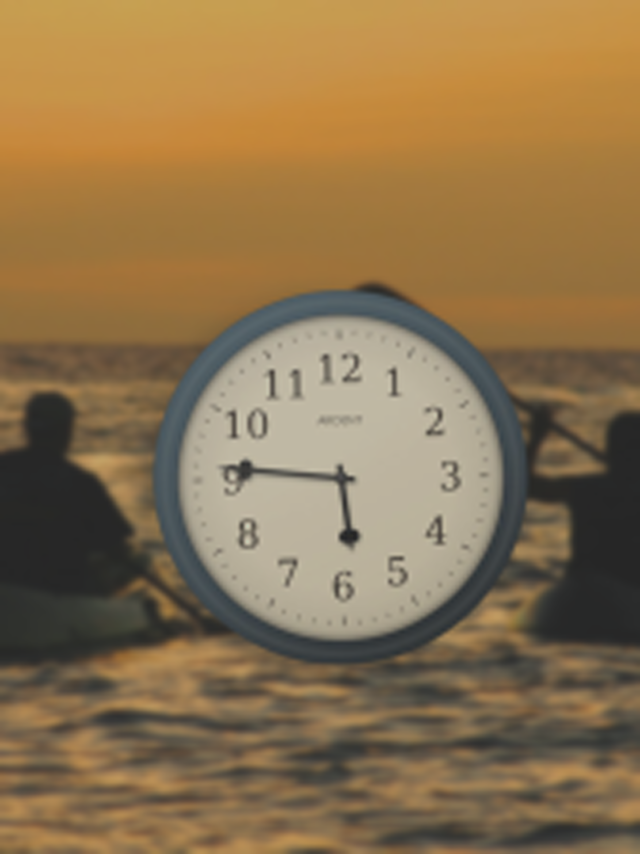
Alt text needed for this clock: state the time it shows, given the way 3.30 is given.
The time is 5.46
